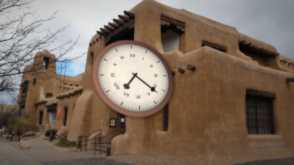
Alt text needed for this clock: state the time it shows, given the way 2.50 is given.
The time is 7.22
